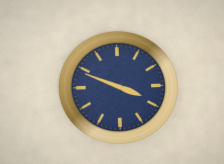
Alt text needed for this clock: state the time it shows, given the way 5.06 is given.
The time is 3.49
